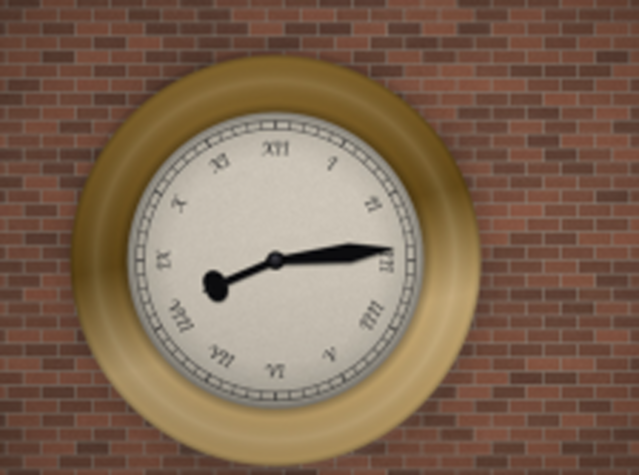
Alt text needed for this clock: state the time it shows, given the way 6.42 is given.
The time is 8.14
